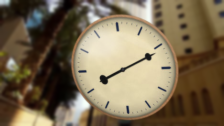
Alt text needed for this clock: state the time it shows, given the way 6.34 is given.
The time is 8.11
